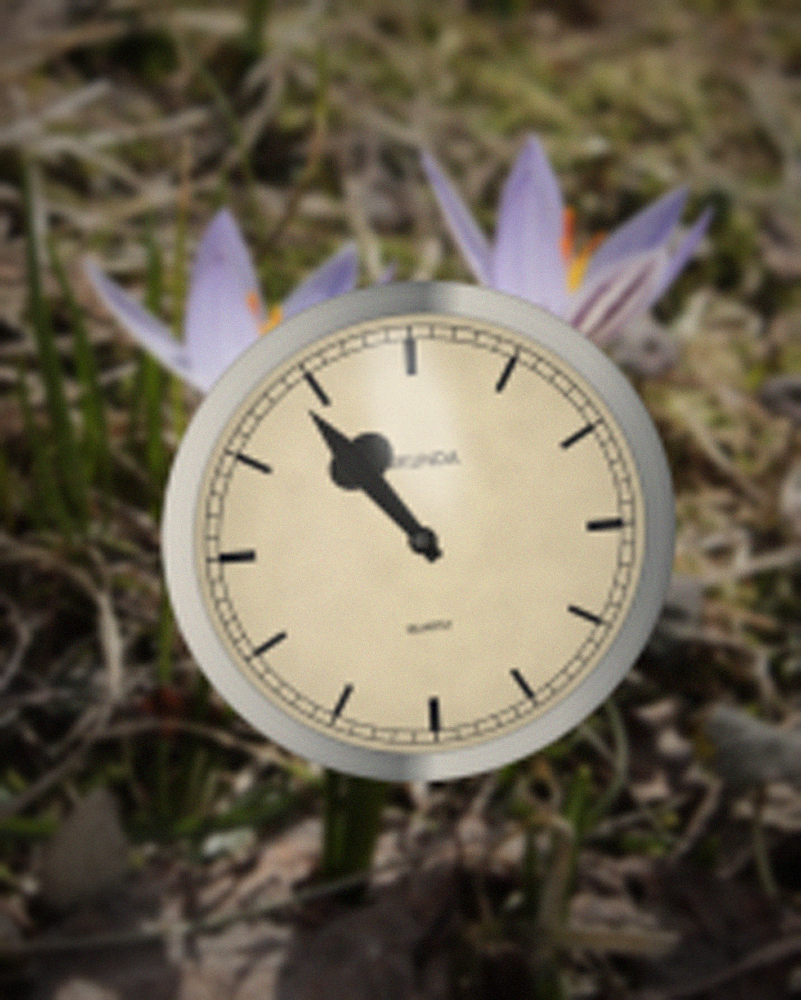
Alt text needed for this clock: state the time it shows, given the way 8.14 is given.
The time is 10.54
